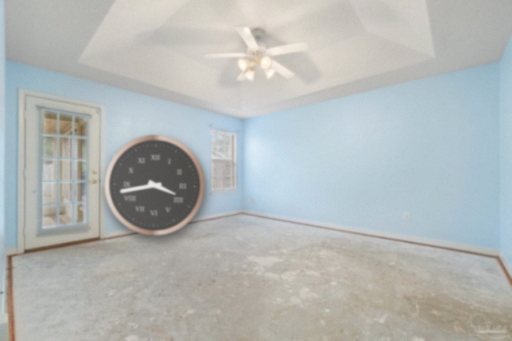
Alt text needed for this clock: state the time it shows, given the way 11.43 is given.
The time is 3.43
